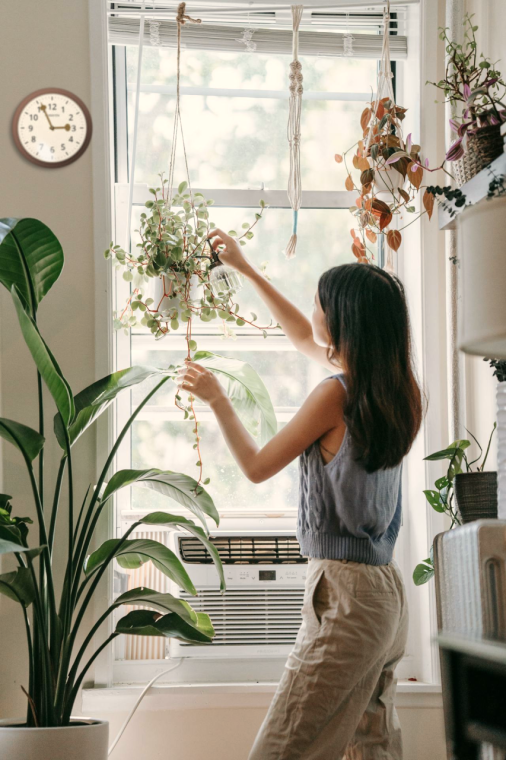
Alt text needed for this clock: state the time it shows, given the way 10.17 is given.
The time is 2.56
